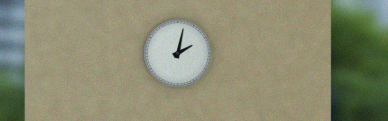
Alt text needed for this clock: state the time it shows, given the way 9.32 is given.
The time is 2.02
